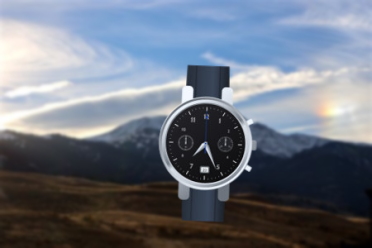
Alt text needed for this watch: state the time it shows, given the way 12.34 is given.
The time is 7.26
